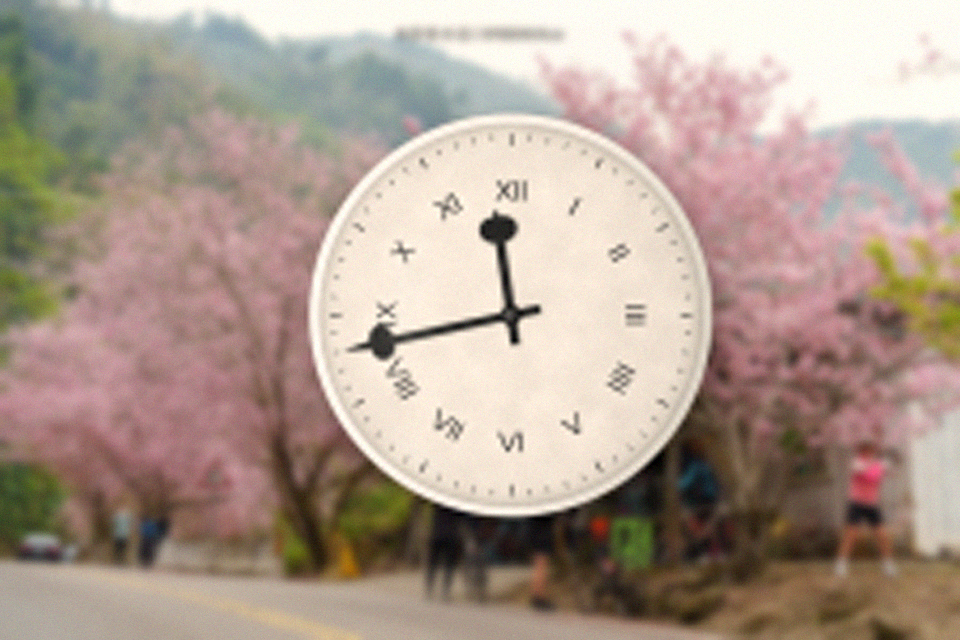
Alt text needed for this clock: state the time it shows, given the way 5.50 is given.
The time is 11.43
